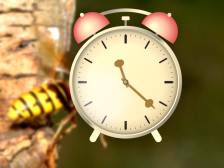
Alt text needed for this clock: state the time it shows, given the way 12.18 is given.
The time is 11.22
